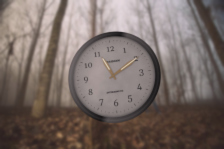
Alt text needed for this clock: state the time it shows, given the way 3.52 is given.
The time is 11.10
